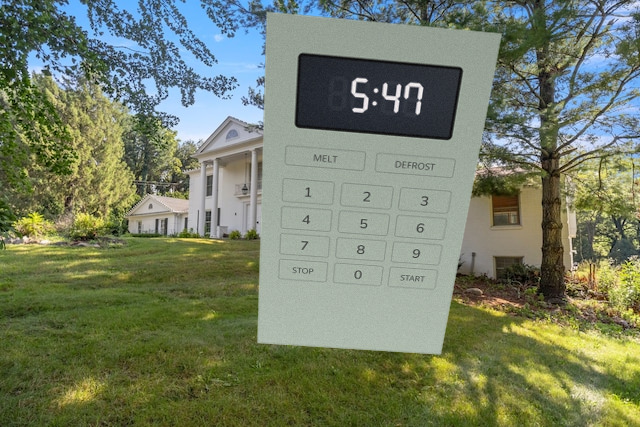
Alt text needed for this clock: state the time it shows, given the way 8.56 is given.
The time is 5.47
